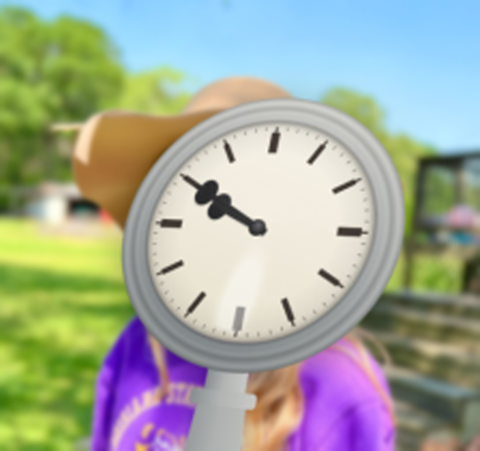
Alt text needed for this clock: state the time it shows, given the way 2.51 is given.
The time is 9.50
